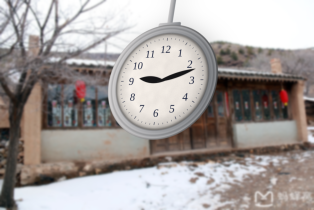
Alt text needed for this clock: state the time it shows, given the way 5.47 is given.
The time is 9.12
